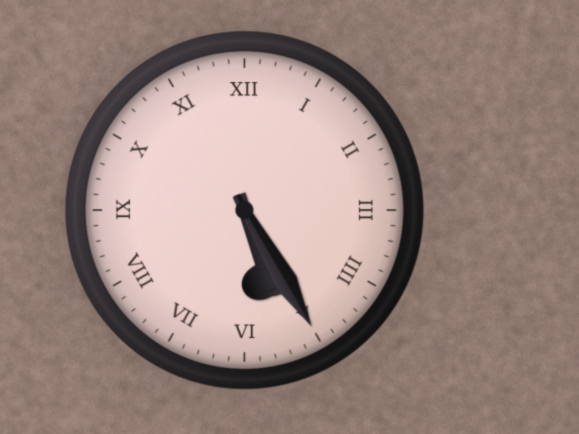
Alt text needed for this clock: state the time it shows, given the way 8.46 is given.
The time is 5.25
